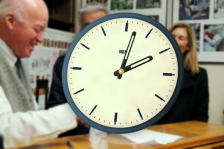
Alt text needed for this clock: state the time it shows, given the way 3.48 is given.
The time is 2.02
